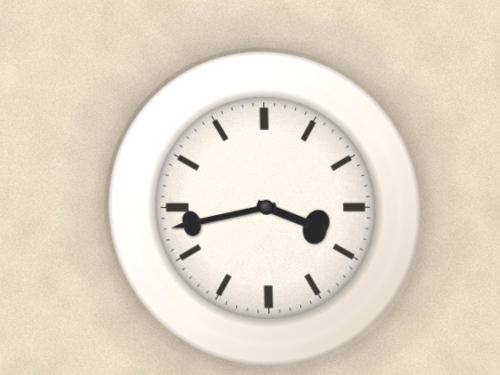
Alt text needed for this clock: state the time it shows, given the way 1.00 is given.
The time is 3.43
